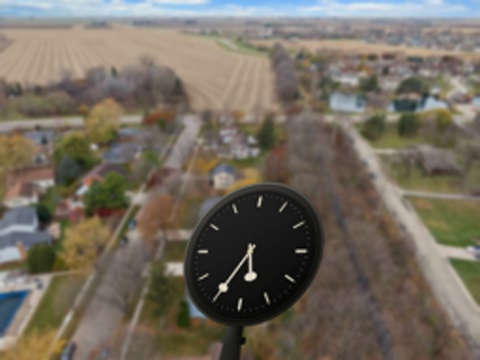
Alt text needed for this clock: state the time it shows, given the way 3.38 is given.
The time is 5.35
